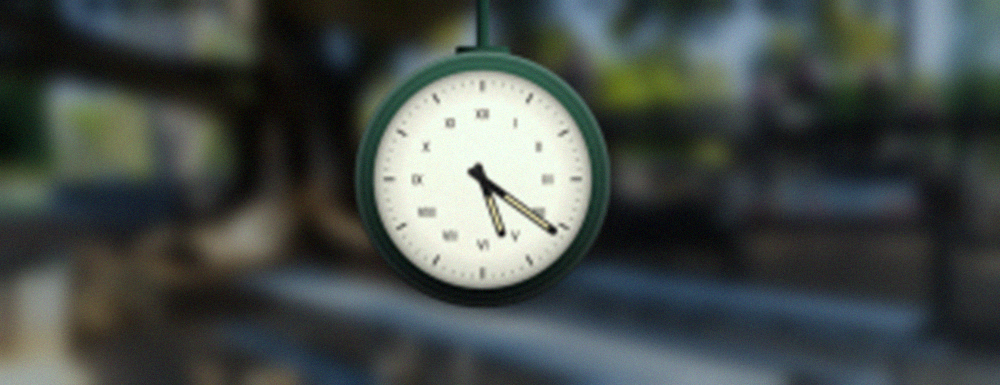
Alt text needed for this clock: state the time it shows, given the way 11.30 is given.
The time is 5.21
